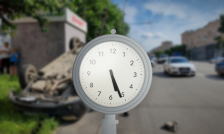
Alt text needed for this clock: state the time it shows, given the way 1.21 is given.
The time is 5.26
